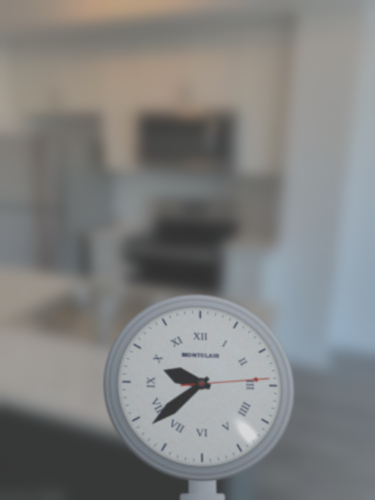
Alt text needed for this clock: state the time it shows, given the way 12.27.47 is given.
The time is 9.38.14
